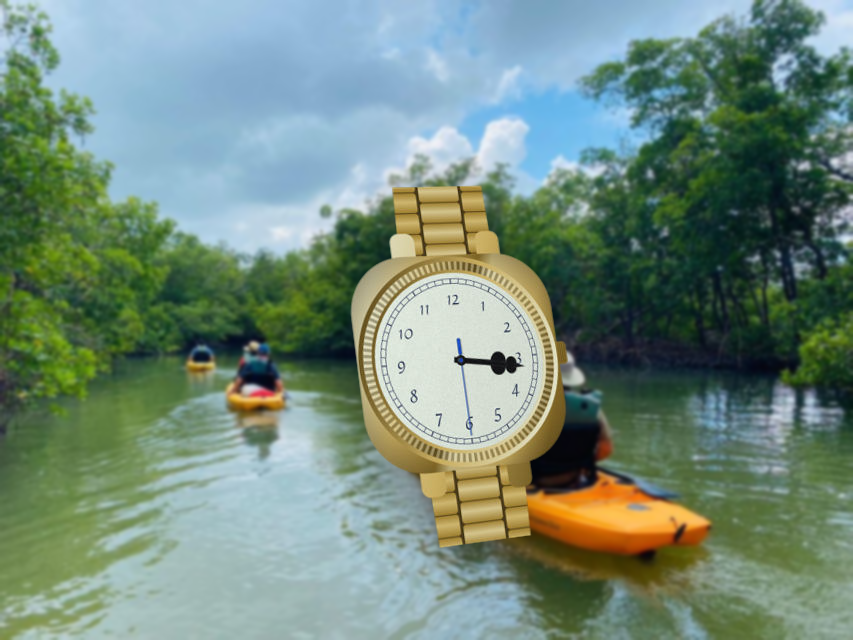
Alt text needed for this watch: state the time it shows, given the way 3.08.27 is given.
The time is 3.16.30
